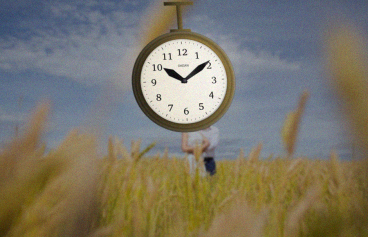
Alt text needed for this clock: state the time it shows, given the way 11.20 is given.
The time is 10.09
